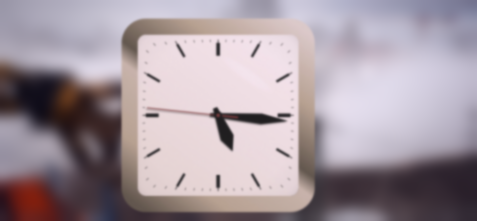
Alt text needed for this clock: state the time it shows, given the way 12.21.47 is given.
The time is 5.15.46
